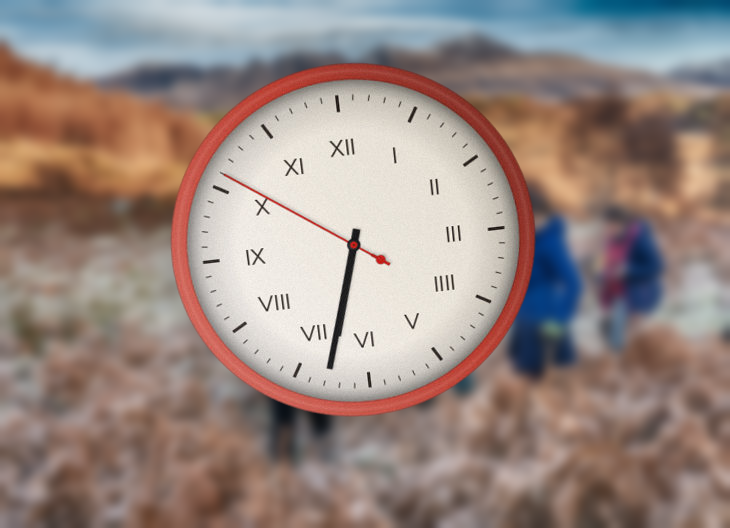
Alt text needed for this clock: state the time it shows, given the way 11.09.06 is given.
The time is 6.32.51
